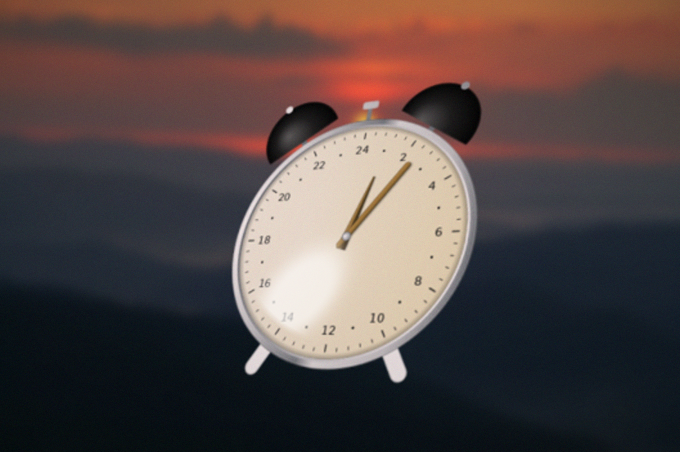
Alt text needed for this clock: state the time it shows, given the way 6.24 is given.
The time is 1.06
